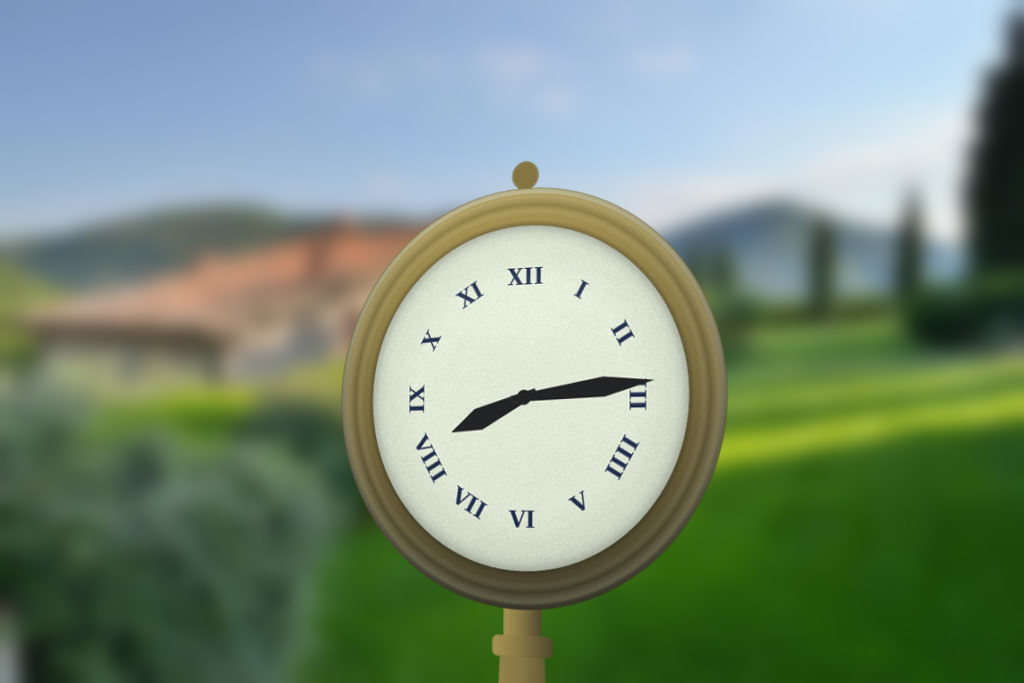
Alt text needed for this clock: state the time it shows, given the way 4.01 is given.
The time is 8.14
